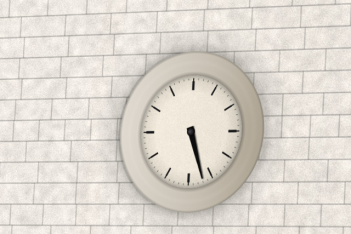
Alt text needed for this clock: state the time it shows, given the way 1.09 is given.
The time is 5.27
